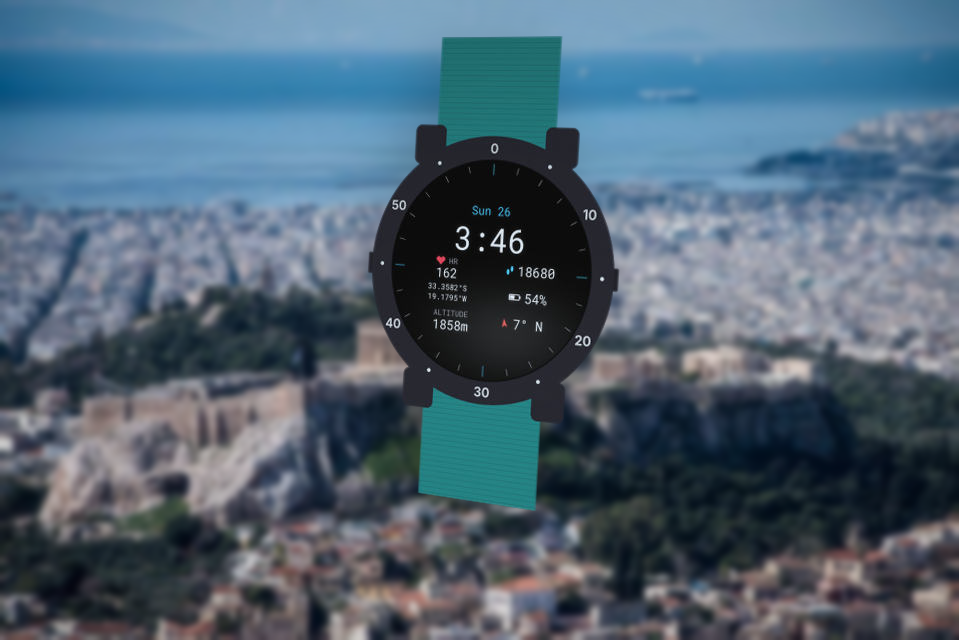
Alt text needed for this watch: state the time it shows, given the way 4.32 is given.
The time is 3.46
